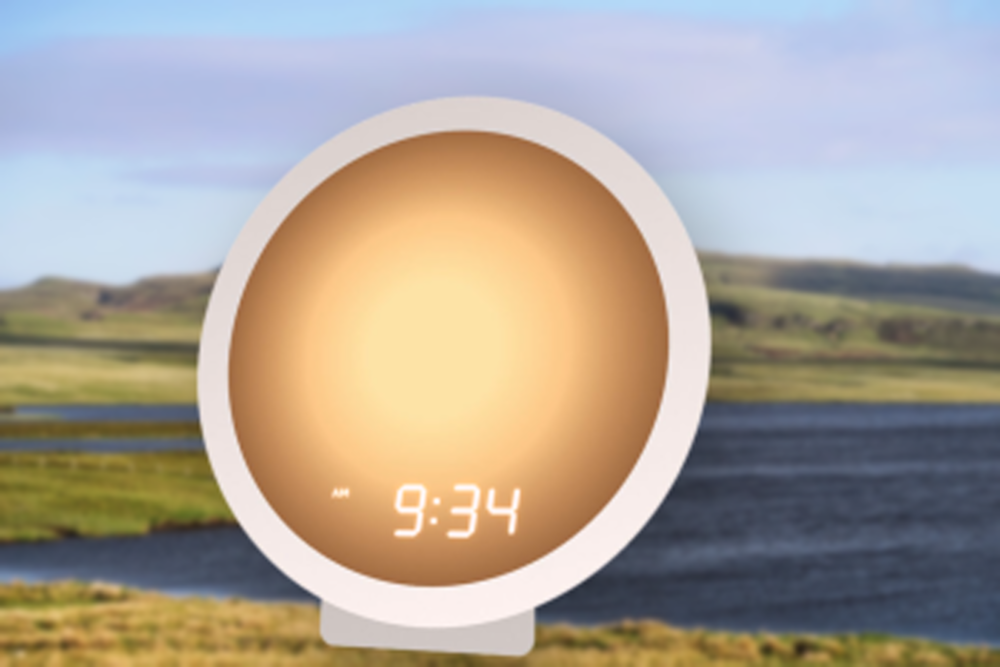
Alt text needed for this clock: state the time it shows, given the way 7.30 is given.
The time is 9.34
